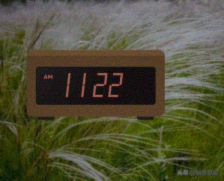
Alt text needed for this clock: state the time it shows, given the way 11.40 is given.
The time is 11.22
